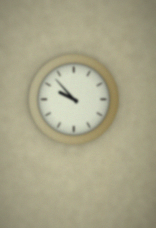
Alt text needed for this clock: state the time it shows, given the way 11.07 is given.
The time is 9.53
